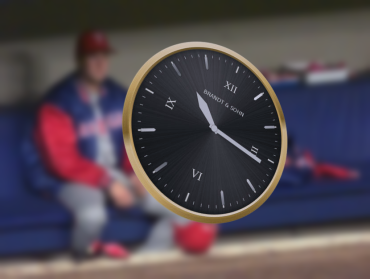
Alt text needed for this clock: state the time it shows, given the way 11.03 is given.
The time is 10.16
